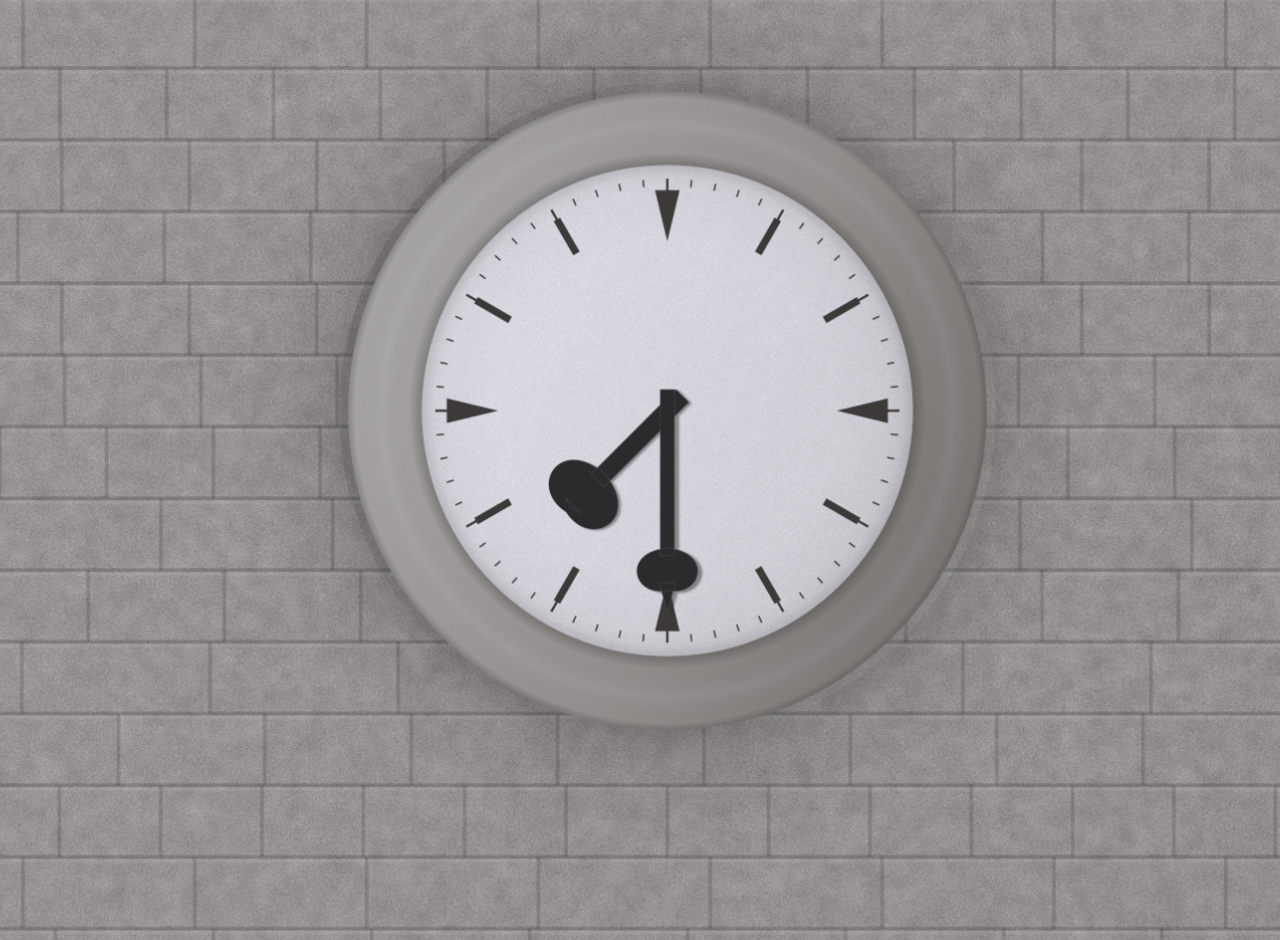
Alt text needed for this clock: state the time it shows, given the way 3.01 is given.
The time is 7.30
